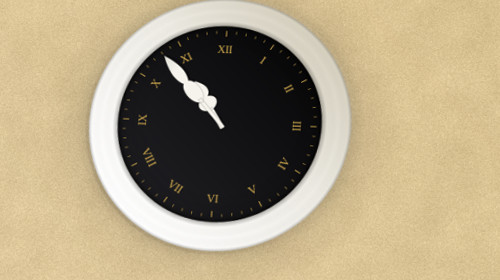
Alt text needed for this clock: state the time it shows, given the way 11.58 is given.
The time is 10.53
